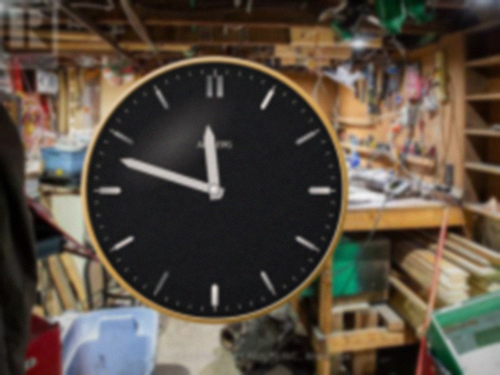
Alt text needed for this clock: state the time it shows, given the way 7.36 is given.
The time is 11.48
